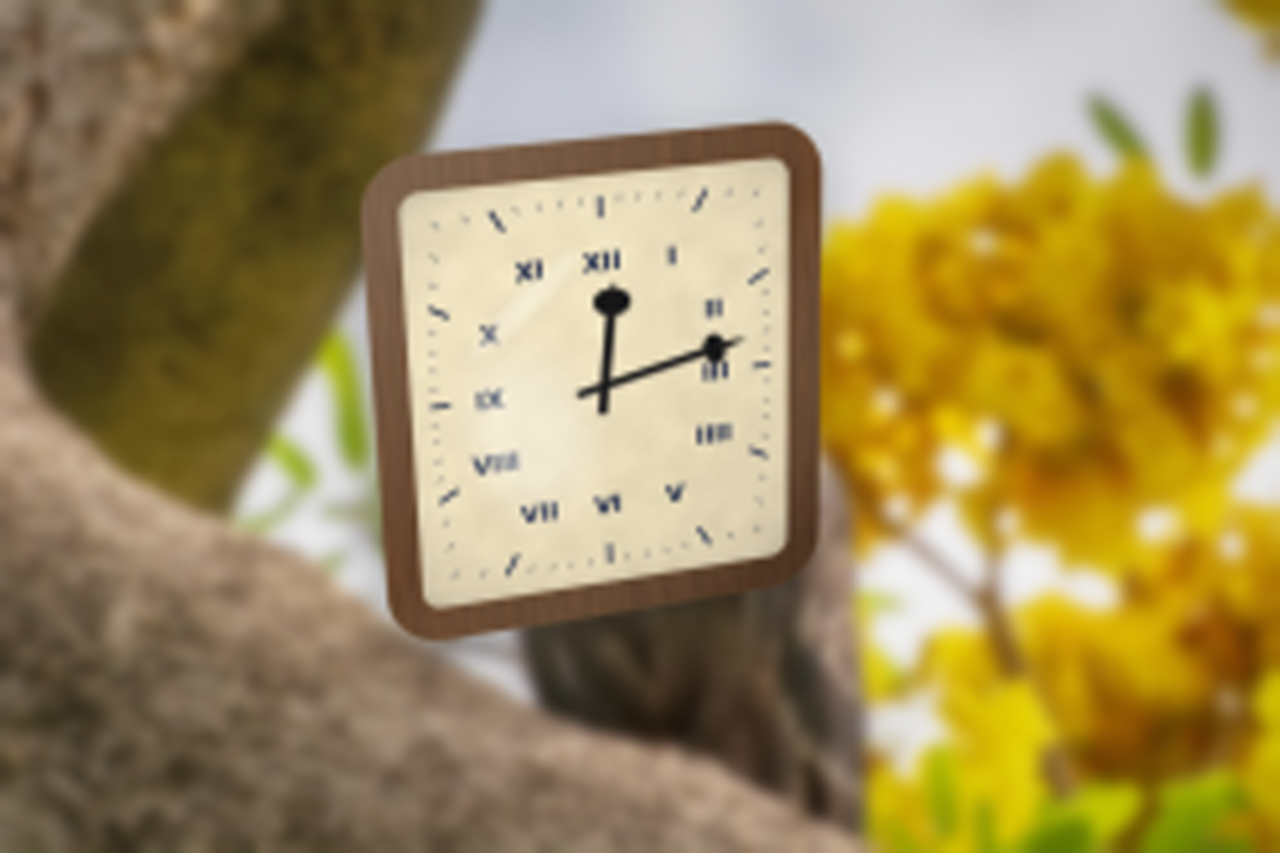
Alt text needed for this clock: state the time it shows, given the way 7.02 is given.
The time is 12.13
